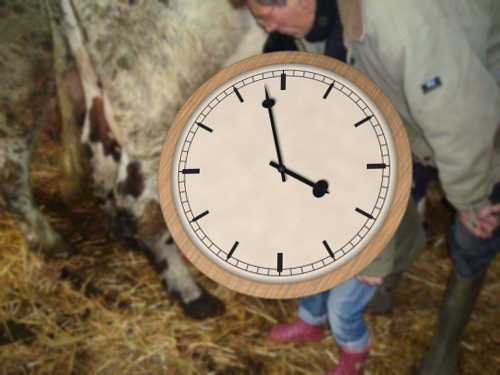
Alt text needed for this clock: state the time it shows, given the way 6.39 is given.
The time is 3.58
